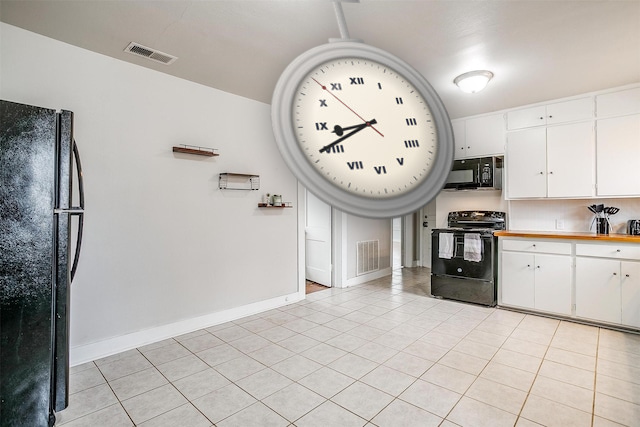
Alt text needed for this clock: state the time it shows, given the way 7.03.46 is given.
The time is 8.40.53
